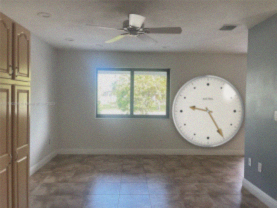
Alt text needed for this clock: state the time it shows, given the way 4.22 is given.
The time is 9.25
